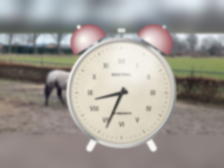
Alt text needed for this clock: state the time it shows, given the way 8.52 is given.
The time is 8.34
